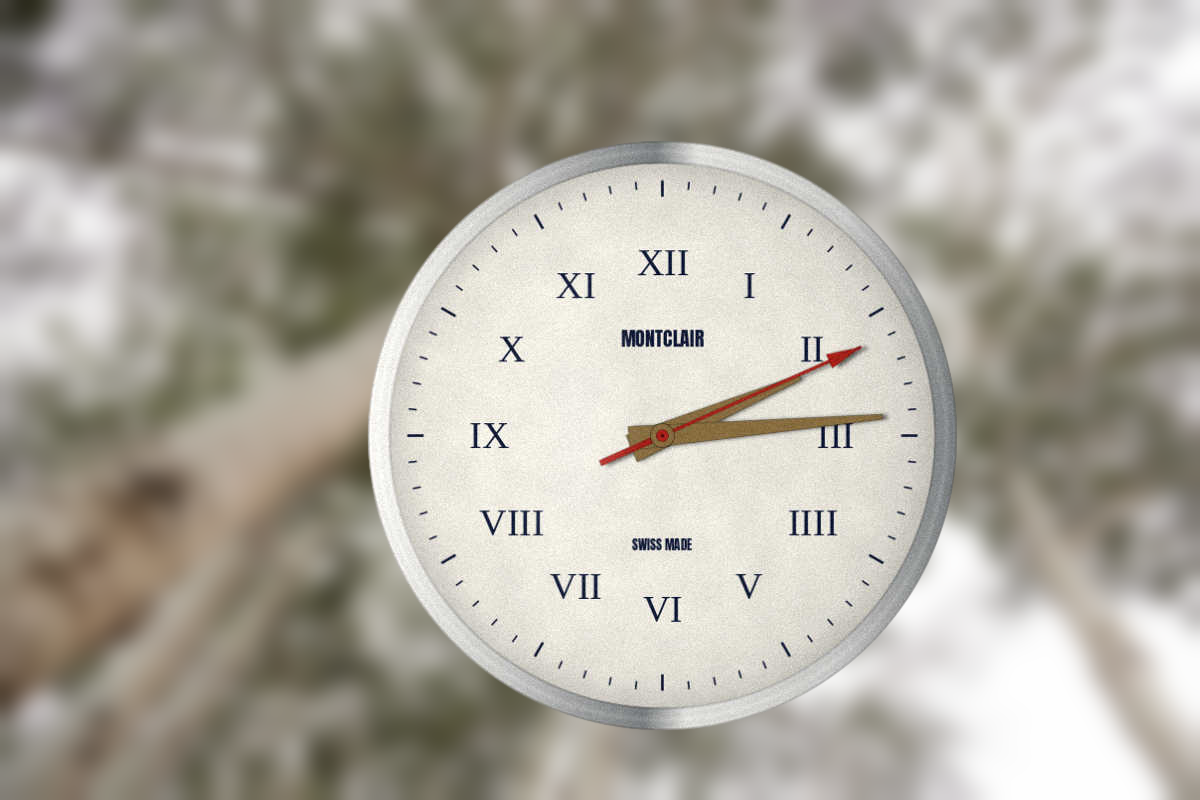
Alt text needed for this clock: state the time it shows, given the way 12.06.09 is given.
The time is 2.14.11
